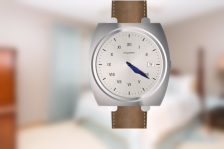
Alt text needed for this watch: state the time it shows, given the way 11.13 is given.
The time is 4.21
